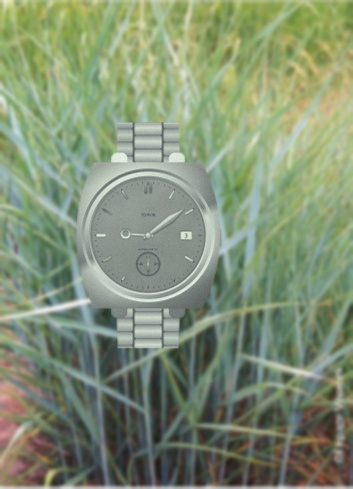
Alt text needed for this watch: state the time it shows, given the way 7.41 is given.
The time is 9.09
